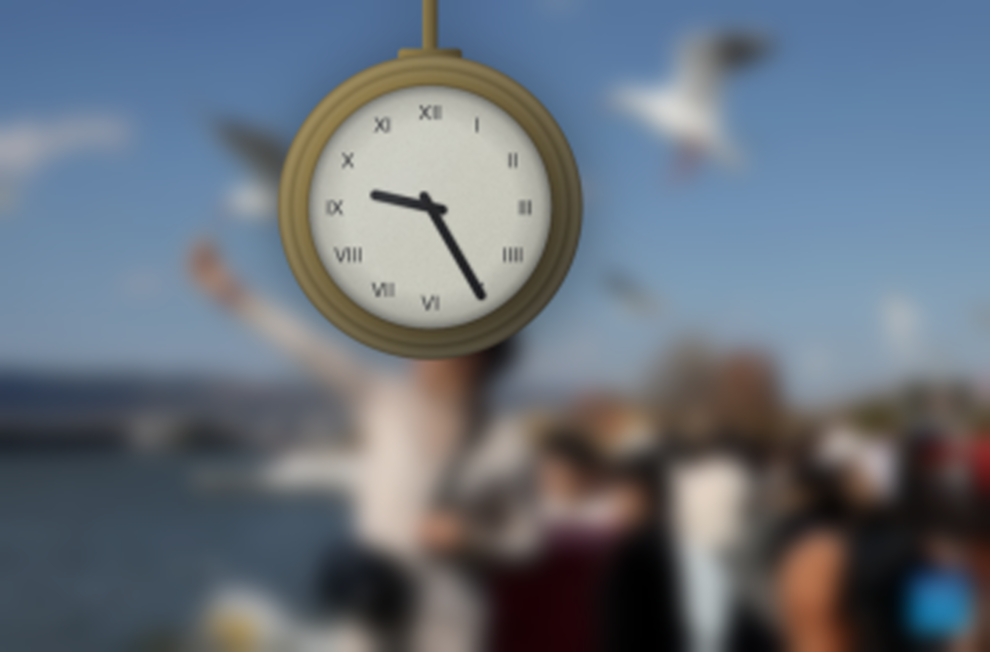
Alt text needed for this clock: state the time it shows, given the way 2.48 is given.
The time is 9.25
